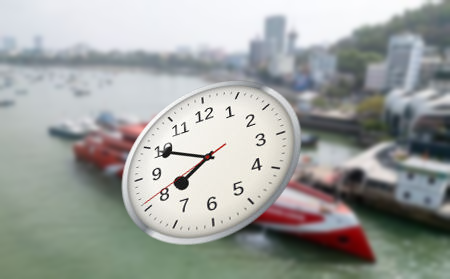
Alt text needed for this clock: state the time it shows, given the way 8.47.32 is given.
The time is 7.49.41
